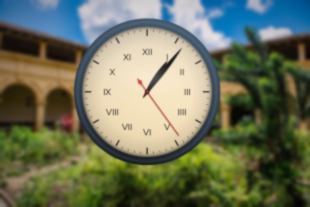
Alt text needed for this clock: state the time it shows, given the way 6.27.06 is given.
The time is 1.06.24
